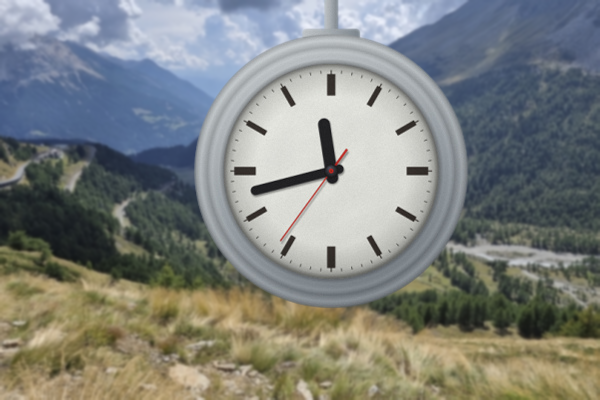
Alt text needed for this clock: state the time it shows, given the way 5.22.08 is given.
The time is 11.42.36
